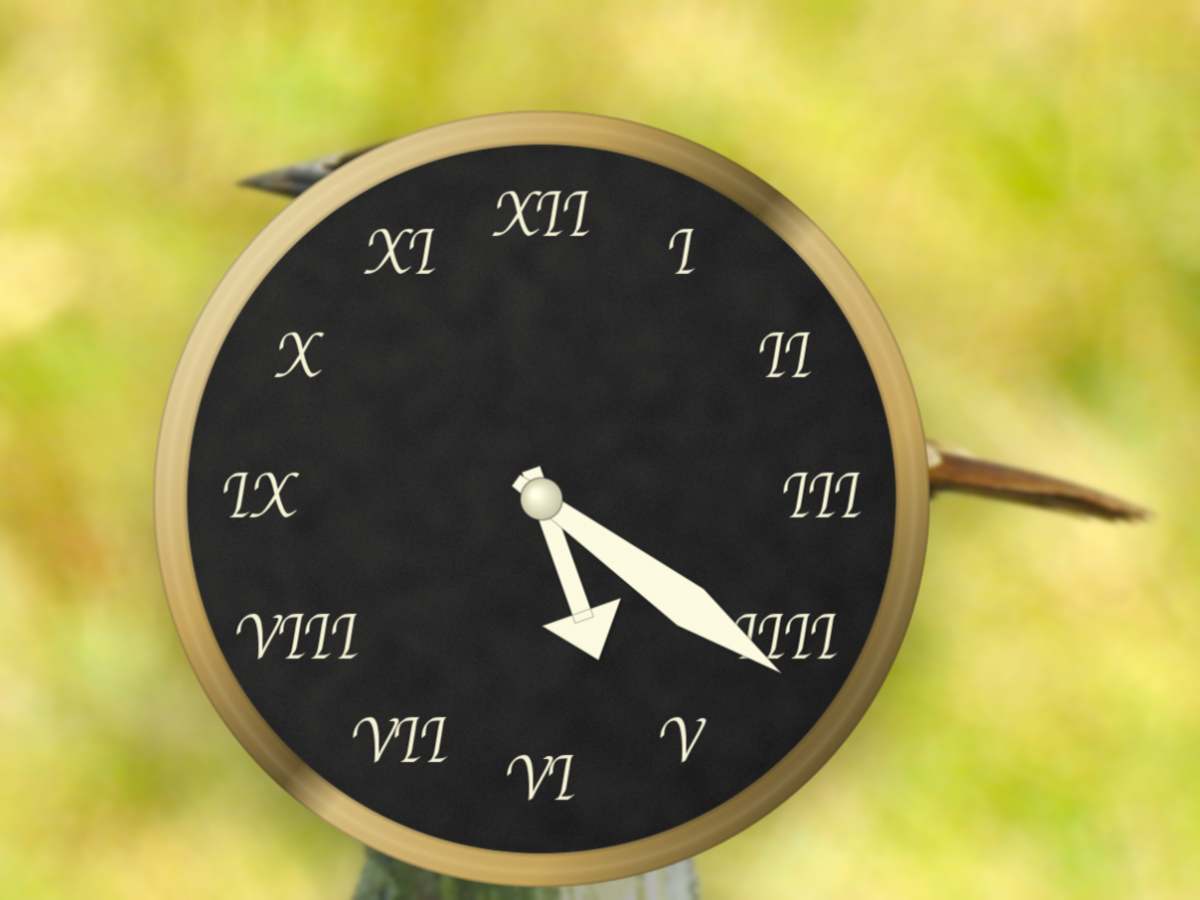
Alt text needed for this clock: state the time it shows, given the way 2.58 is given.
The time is 5.21
